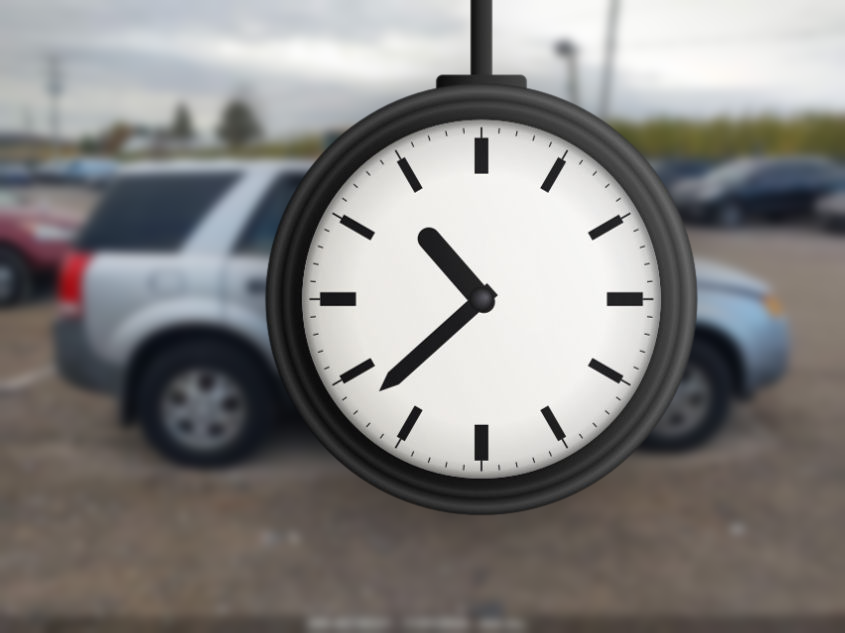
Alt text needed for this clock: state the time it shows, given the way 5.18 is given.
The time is 10.38
